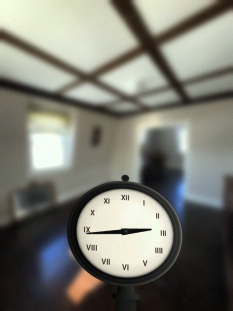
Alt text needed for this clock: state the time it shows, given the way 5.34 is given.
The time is 2.44
